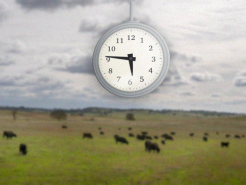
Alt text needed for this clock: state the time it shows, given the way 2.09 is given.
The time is 5.46
